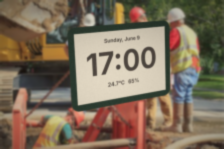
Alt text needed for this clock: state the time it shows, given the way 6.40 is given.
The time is 17.00
